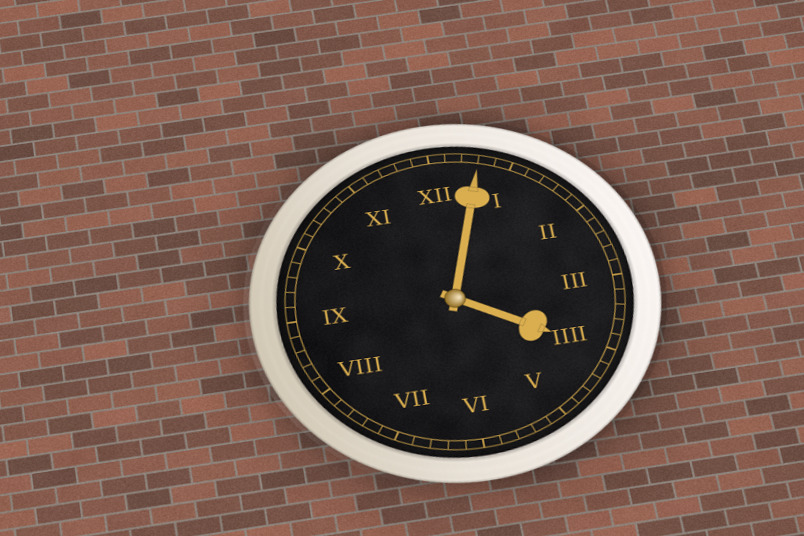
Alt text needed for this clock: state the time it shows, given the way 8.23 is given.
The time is 4.03
